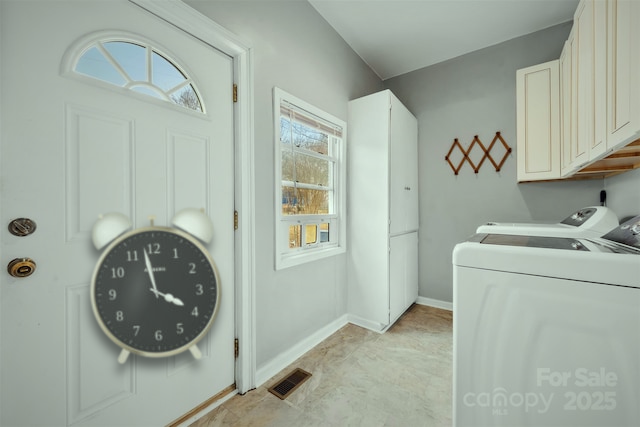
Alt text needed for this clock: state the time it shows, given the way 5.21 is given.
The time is 3.58
